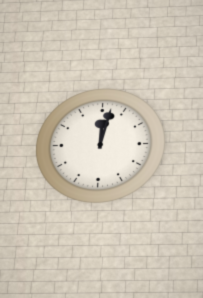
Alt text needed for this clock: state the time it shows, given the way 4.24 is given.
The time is 12.02
